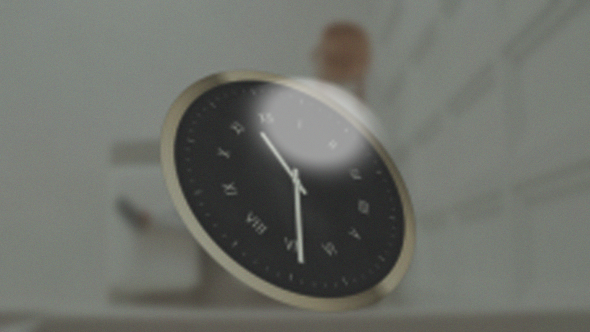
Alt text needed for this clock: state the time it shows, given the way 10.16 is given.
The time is 11.34
